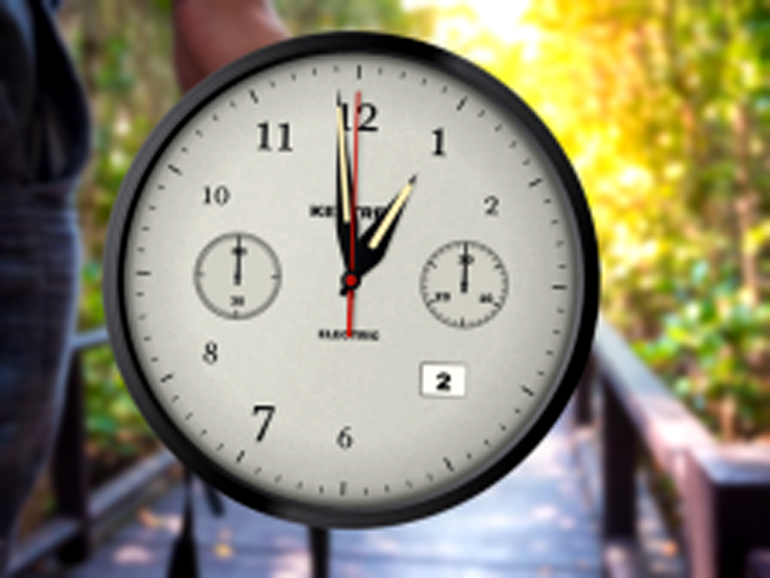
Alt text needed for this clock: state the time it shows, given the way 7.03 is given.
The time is 12.59
